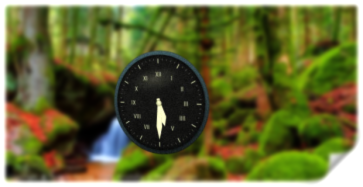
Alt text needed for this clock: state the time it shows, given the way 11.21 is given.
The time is 5.30
